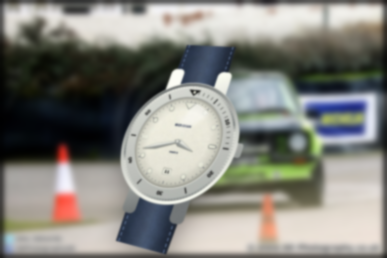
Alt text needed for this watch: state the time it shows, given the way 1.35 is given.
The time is 3.42
